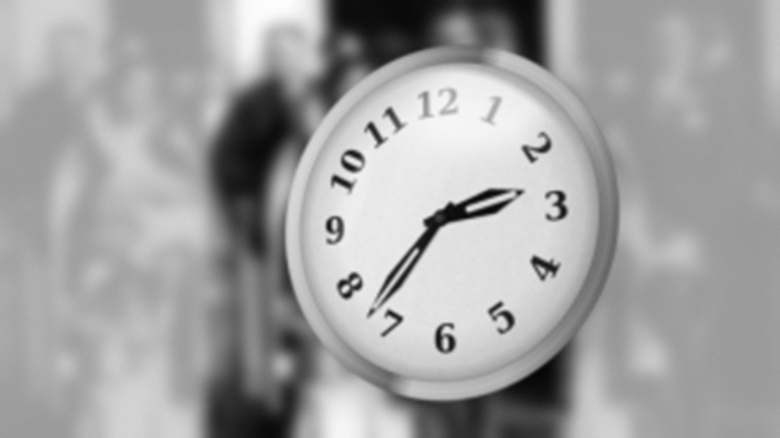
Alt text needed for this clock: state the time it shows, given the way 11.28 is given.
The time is 2.37
